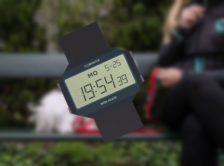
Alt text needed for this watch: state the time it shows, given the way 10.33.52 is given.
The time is 19.54.39
